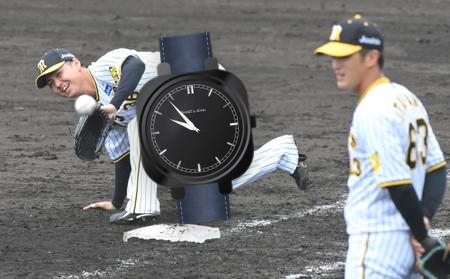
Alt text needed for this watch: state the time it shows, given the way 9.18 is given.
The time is 9.54
